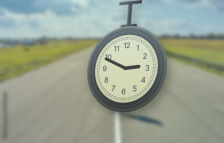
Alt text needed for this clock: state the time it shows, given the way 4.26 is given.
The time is 2.49
